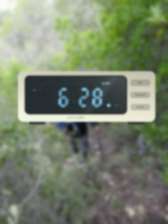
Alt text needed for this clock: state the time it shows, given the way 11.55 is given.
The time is 6.28
